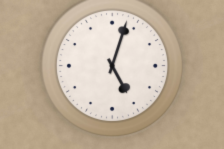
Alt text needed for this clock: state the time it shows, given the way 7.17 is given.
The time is 5.03
